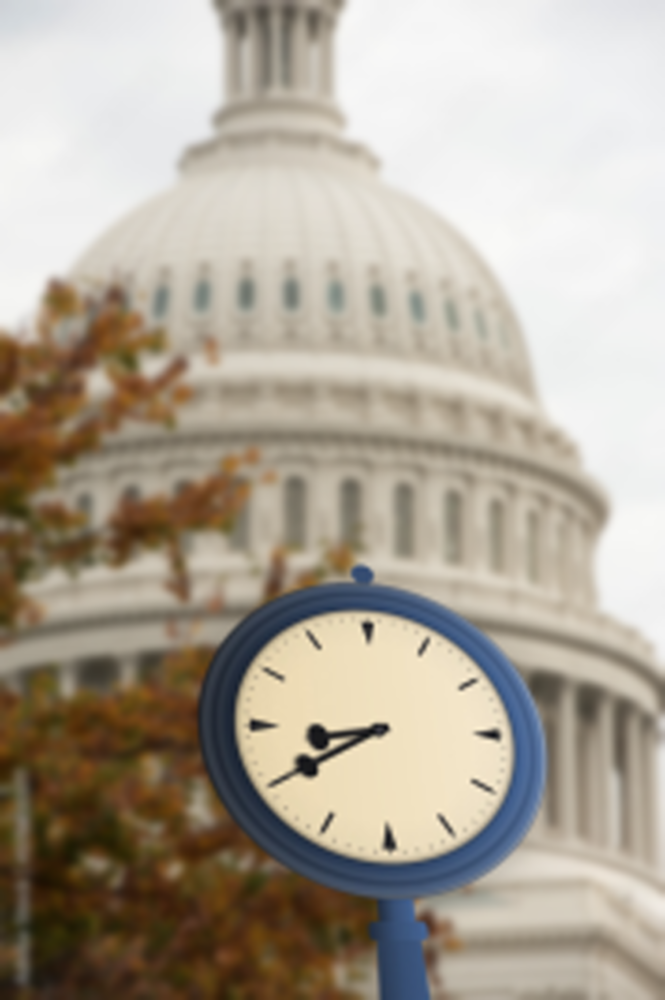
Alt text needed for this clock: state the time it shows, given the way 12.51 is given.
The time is 8.40
